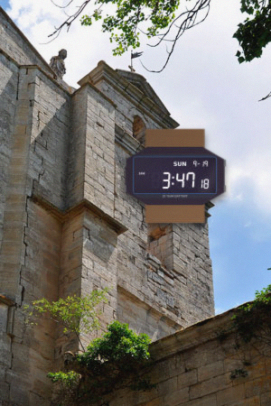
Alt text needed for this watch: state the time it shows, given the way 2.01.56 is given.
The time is 3.47.18
